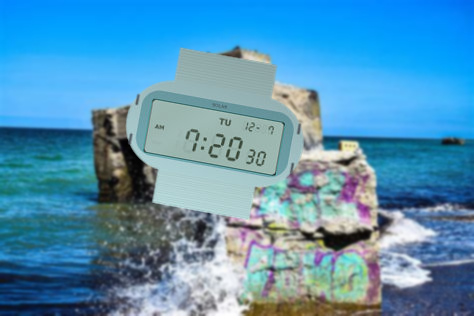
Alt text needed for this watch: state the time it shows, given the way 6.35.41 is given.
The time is 7.20.30
